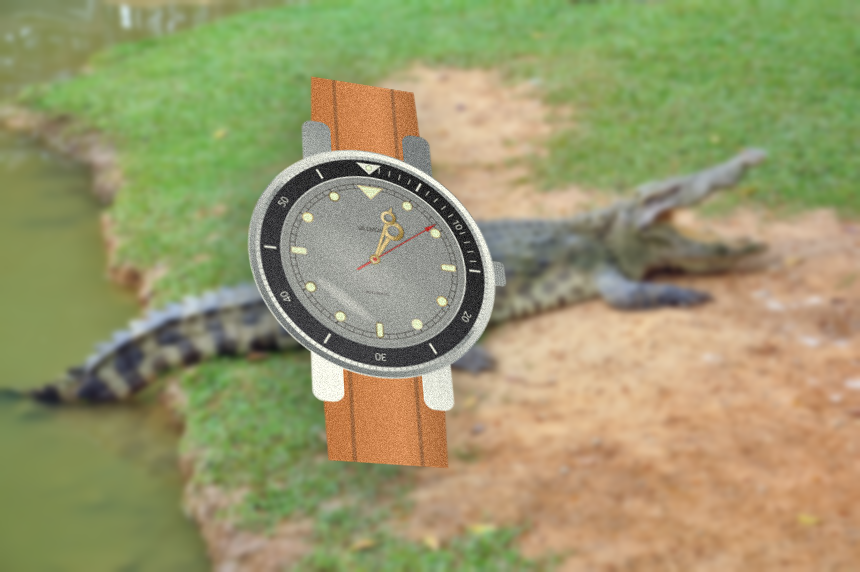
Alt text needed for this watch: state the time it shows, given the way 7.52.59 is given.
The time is 1.03.09
